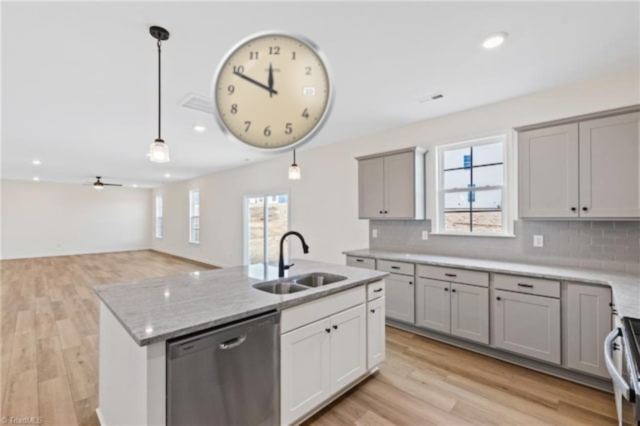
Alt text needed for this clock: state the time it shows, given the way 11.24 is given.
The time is 11.49
